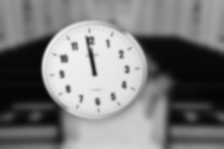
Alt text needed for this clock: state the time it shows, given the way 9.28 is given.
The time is 11.59
